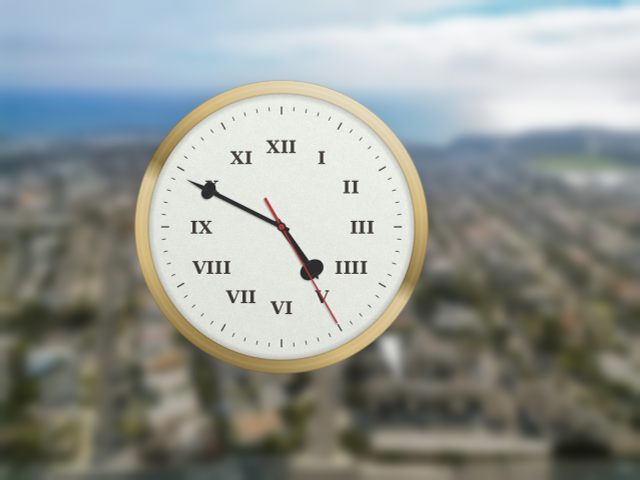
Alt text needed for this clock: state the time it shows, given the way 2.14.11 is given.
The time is 4.49.25
